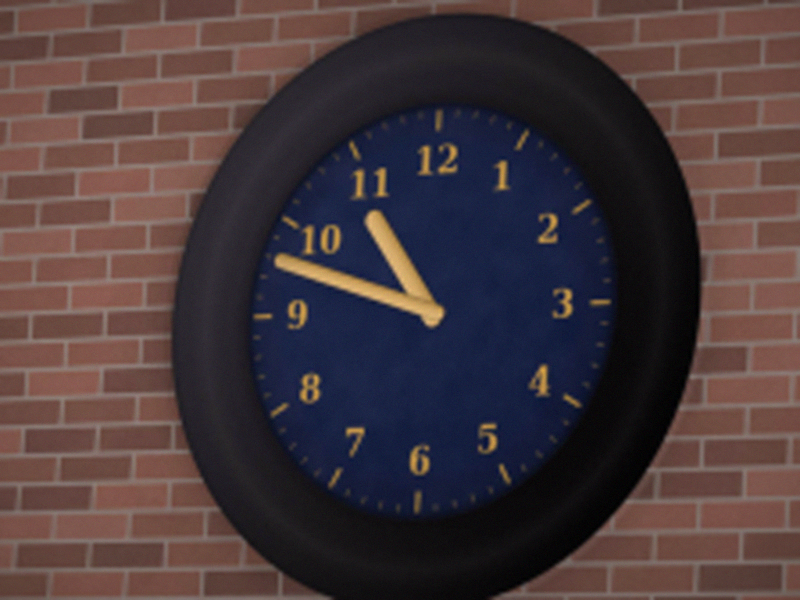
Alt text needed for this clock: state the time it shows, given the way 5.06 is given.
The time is 10.48
